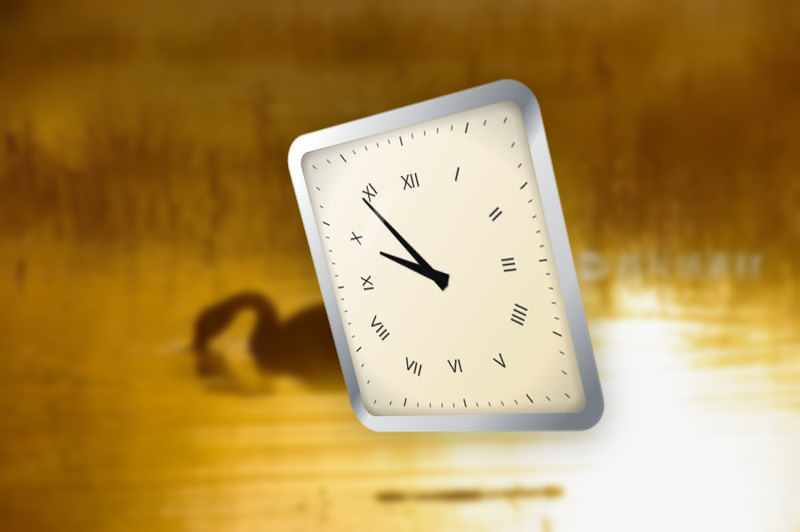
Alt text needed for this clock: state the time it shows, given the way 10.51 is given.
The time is 9.54
